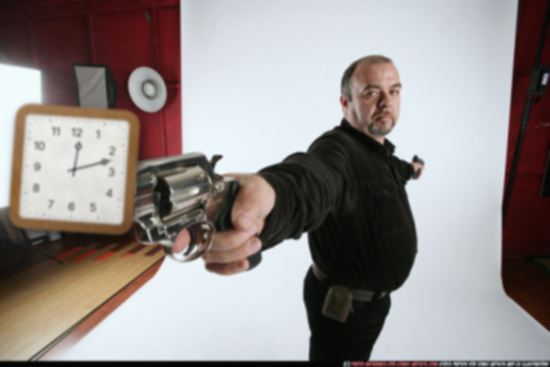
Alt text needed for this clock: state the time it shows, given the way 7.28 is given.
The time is 12.12
